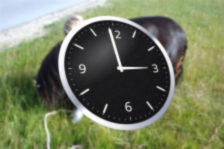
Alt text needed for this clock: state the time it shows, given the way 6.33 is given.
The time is 2.59
